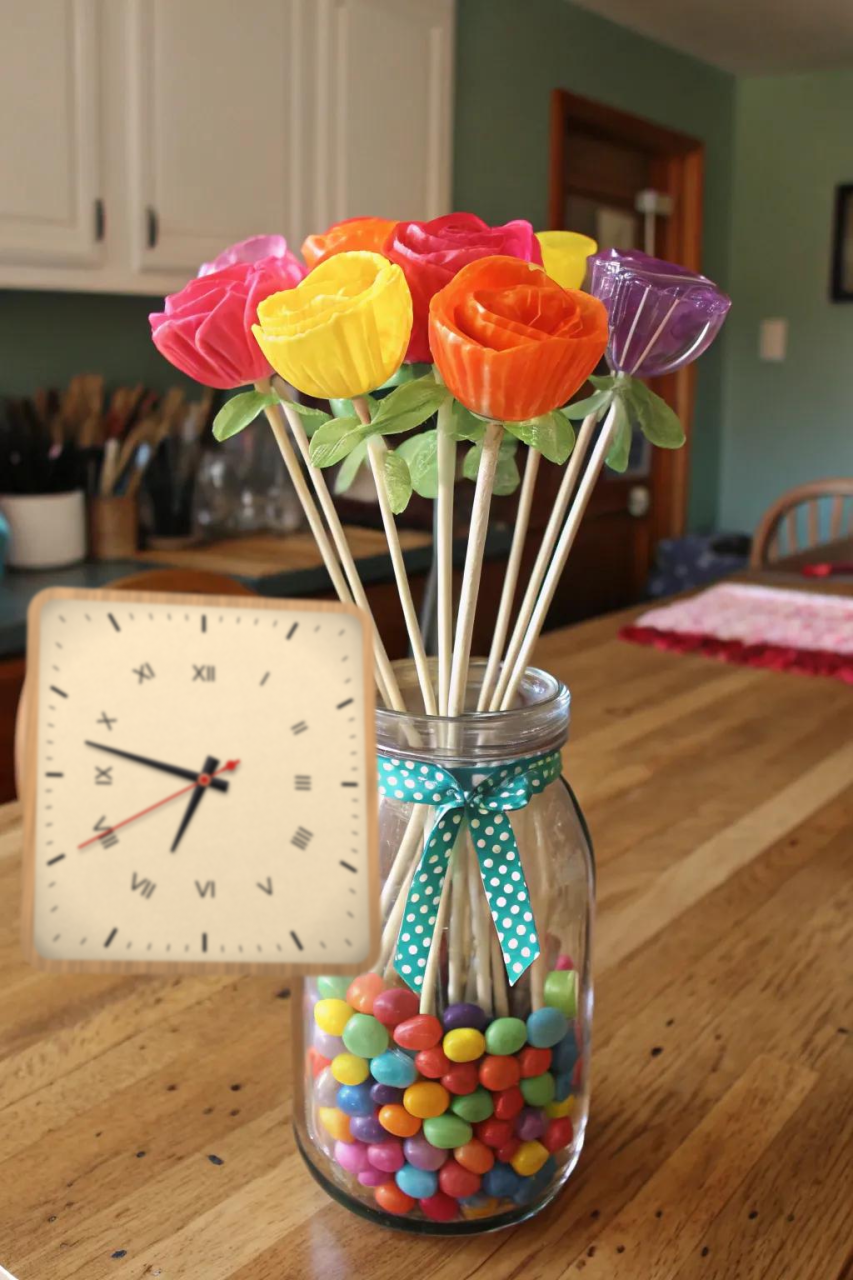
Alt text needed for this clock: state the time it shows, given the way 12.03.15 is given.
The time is 6.47.40
